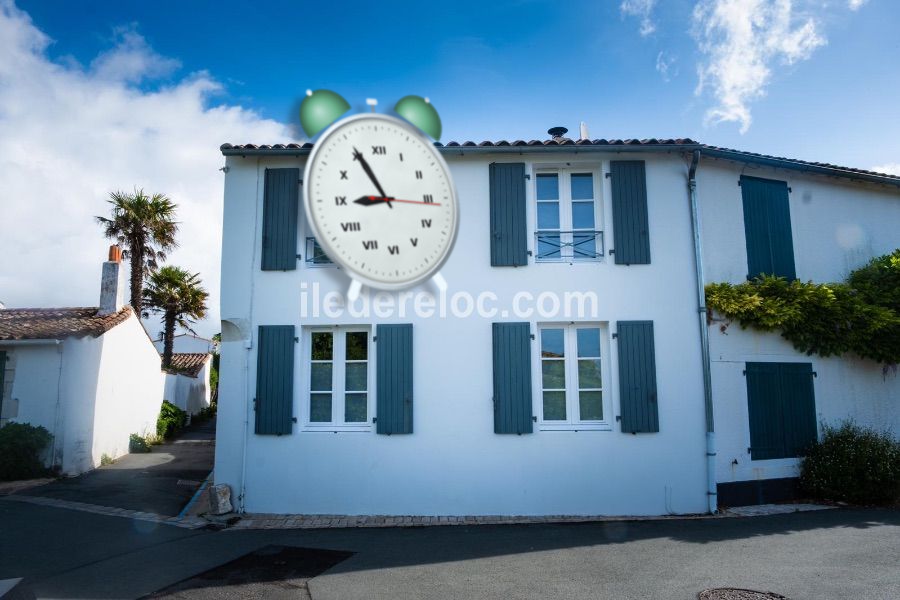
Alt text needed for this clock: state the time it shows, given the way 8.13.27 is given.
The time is 8.55.16
